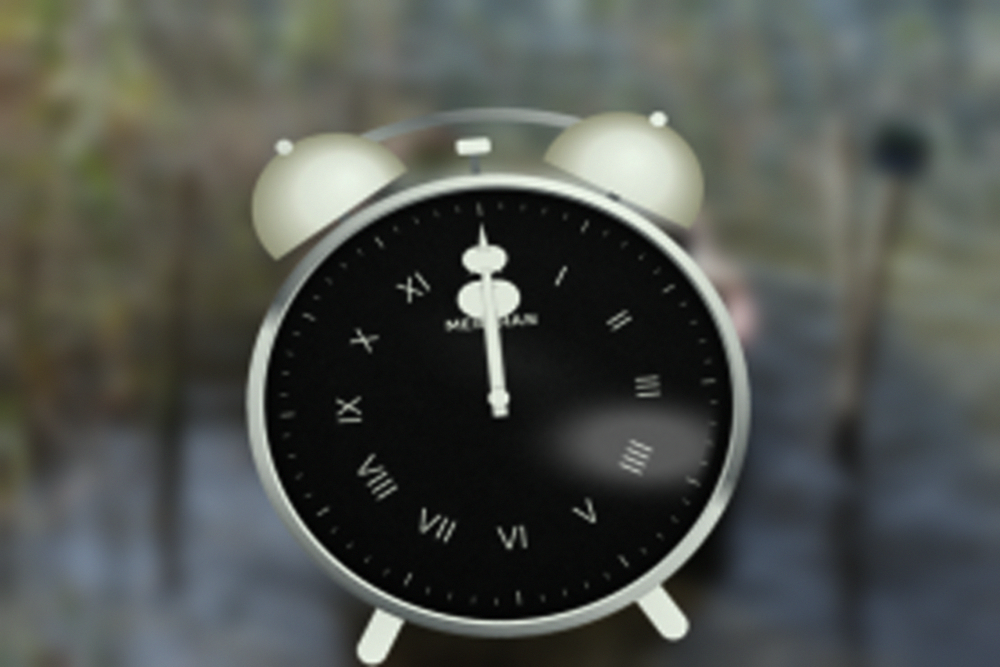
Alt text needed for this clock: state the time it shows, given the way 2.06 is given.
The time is 12.00
